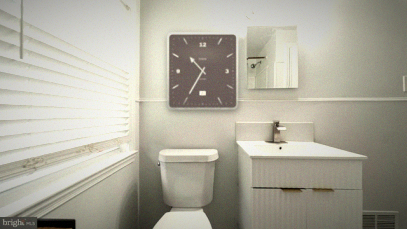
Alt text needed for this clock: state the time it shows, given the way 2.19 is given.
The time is 10.35
